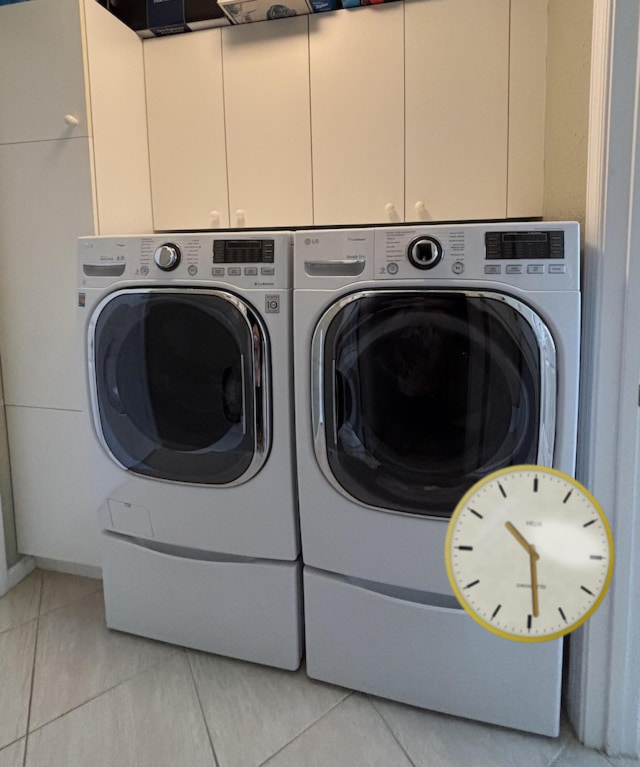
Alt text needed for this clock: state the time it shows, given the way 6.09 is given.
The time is 10.29
